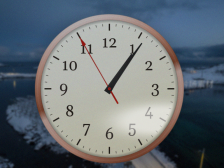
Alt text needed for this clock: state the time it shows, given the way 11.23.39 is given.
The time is 1.05.55
